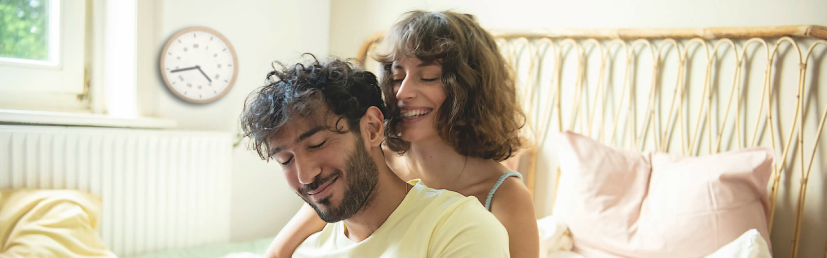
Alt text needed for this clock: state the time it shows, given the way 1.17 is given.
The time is 4.44
